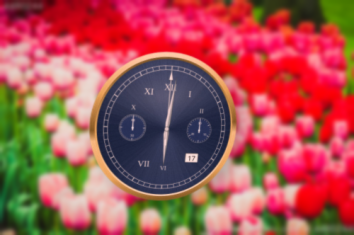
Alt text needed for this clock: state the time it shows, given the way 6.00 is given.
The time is 6.01
